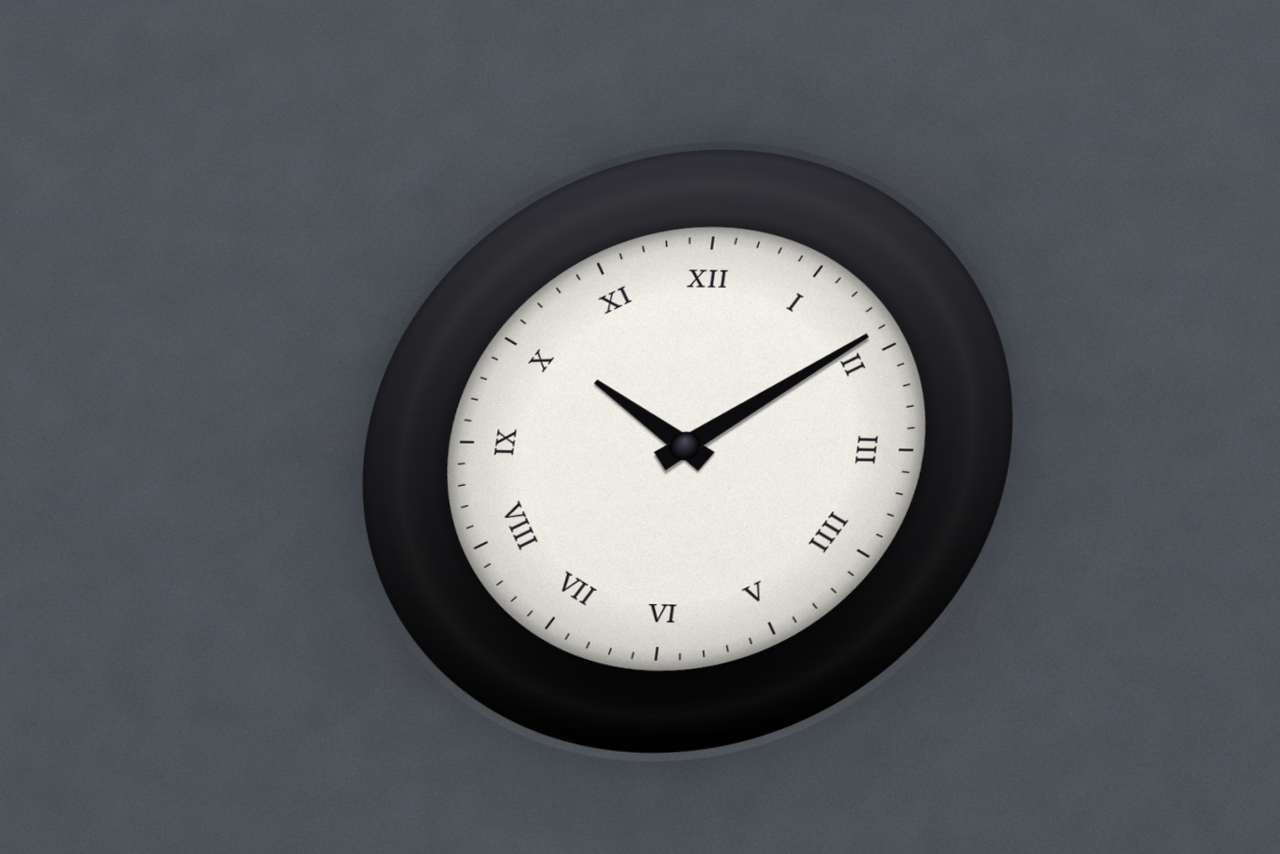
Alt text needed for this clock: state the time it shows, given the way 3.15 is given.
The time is 10.09
